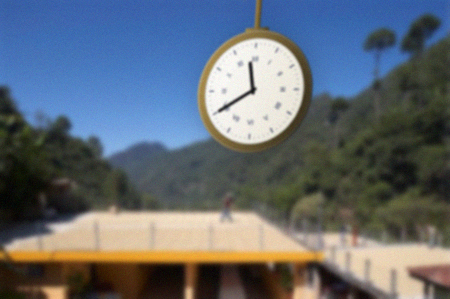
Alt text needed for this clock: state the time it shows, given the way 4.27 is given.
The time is 11.40
